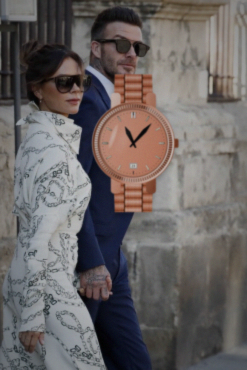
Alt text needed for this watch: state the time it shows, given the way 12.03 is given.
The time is 11.07
